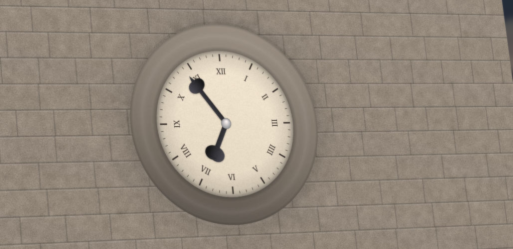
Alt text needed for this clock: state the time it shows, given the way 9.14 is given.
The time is 6.54
